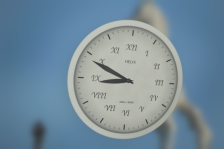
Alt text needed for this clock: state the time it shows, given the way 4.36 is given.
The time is 8.49
